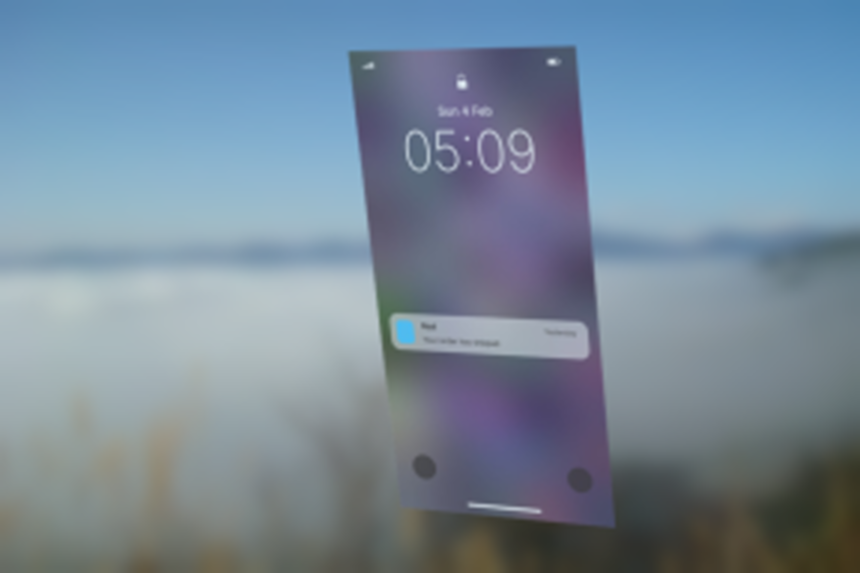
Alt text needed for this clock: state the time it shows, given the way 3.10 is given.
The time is 5.09
